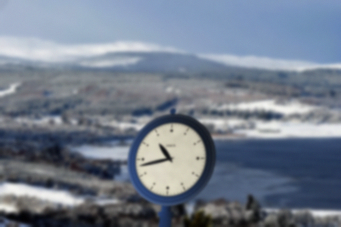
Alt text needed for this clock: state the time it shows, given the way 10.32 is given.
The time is 10.43
